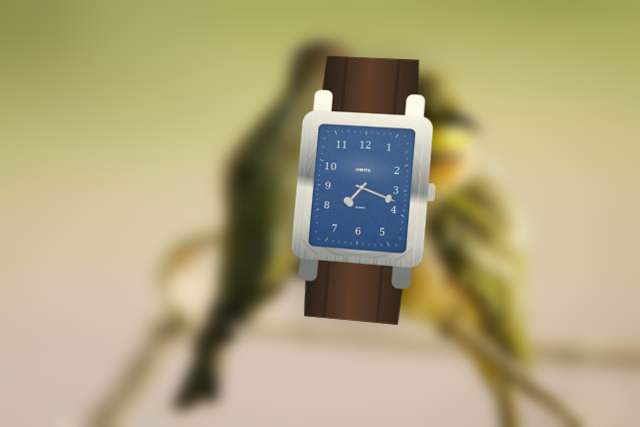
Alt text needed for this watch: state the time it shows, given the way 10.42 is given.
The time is 7.18
